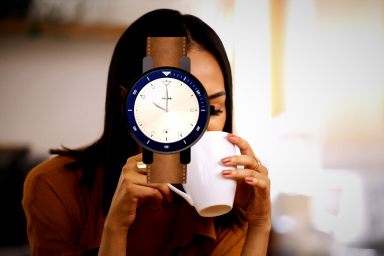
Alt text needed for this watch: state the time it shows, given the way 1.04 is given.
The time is 10.00
